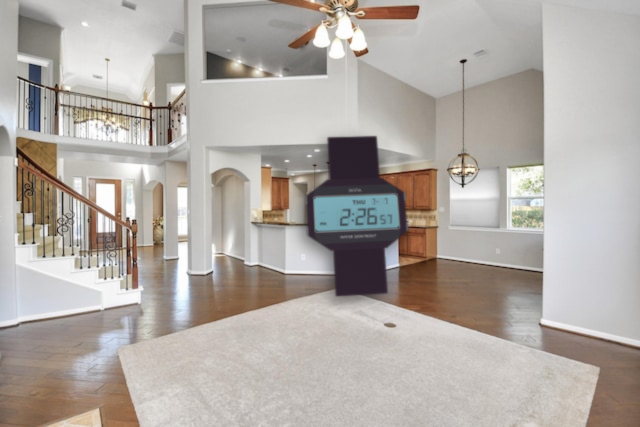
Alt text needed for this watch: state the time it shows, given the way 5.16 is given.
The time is 2.26
